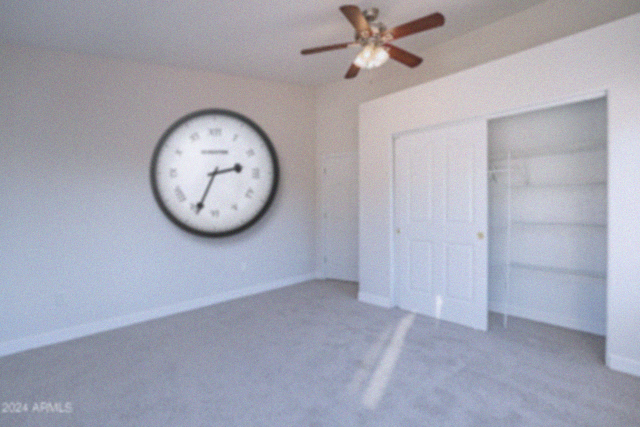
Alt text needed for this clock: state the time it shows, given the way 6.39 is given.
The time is 2.34
